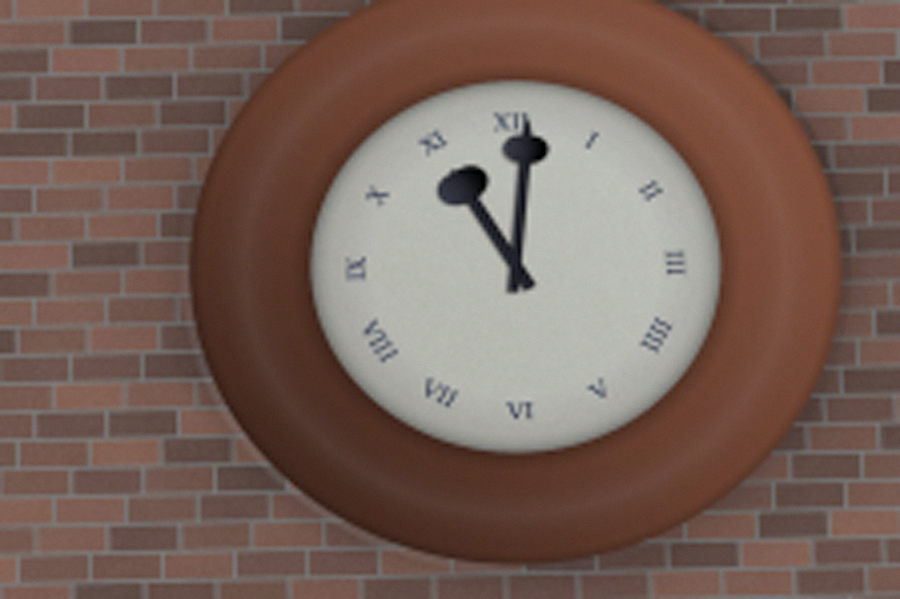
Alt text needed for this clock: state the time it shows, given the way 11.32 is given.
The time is 11.01
